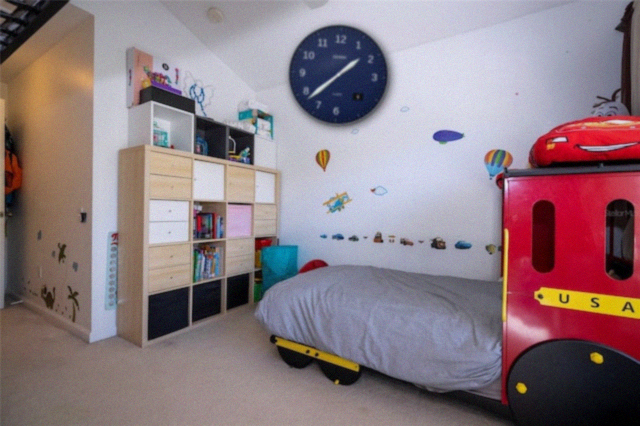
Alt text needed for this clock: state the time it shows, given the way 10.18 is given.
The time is 1.38
